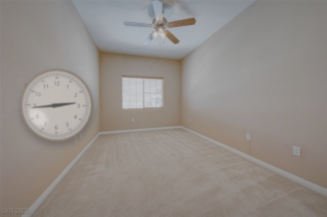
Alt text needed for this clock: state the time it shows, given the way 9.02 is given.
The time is 2.44
